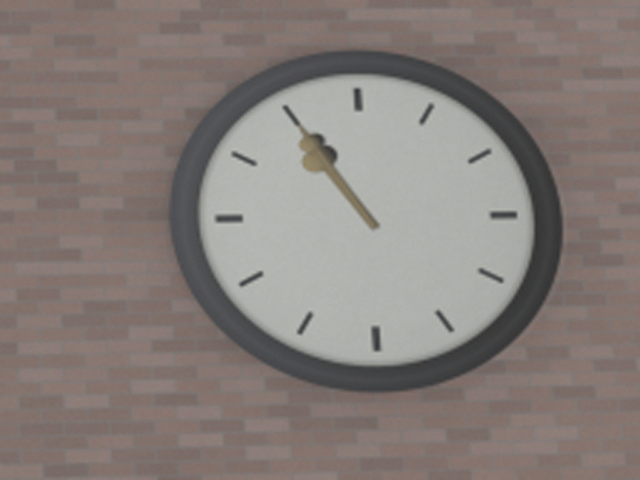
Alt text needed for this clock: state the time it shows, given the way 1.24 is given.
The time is 10.55
